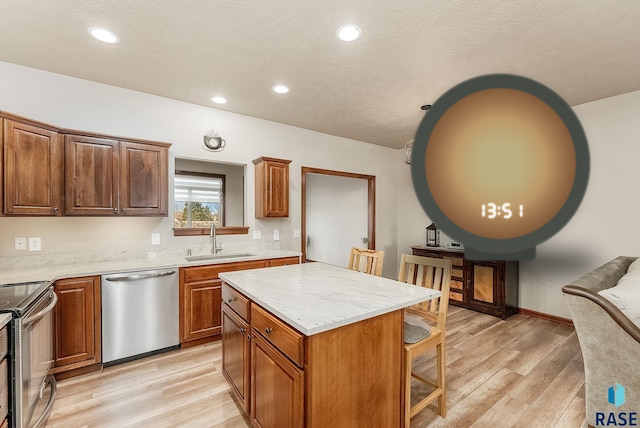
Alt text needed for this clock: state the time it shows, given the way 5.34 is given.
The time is 13.51
